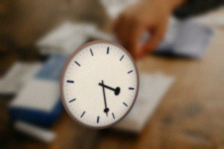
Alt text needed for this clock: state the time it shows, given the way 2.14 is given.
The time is 3.27
